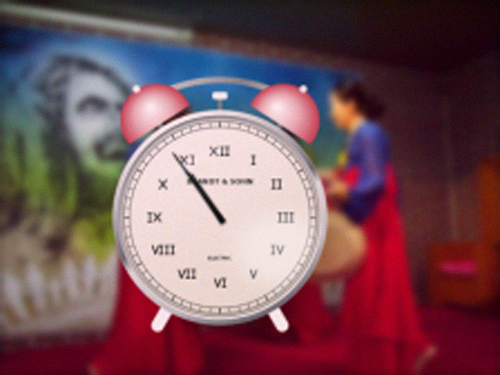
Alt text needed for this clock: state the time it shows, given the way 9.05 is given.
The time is 10.54
